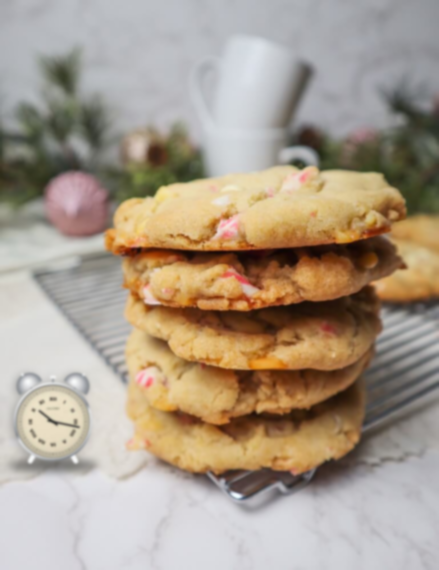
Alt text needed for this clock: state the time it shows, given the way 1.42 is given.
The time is 10.17
